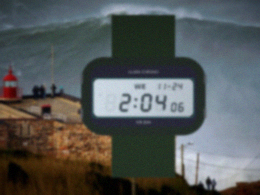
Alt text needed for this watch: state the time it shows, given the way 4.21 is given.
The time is 2.04
